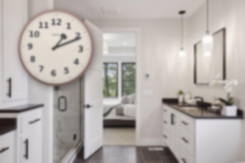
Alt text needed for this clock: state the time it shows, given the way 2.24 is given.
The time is 1.11
